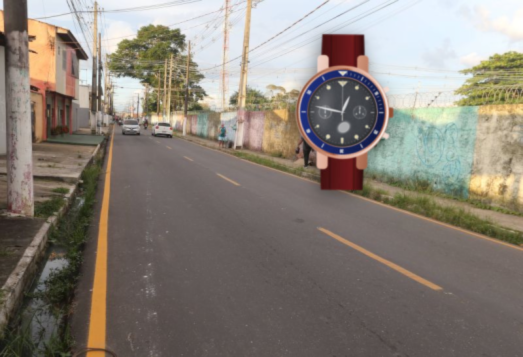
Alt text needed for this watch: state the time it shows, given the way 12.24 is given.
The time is 12.47
